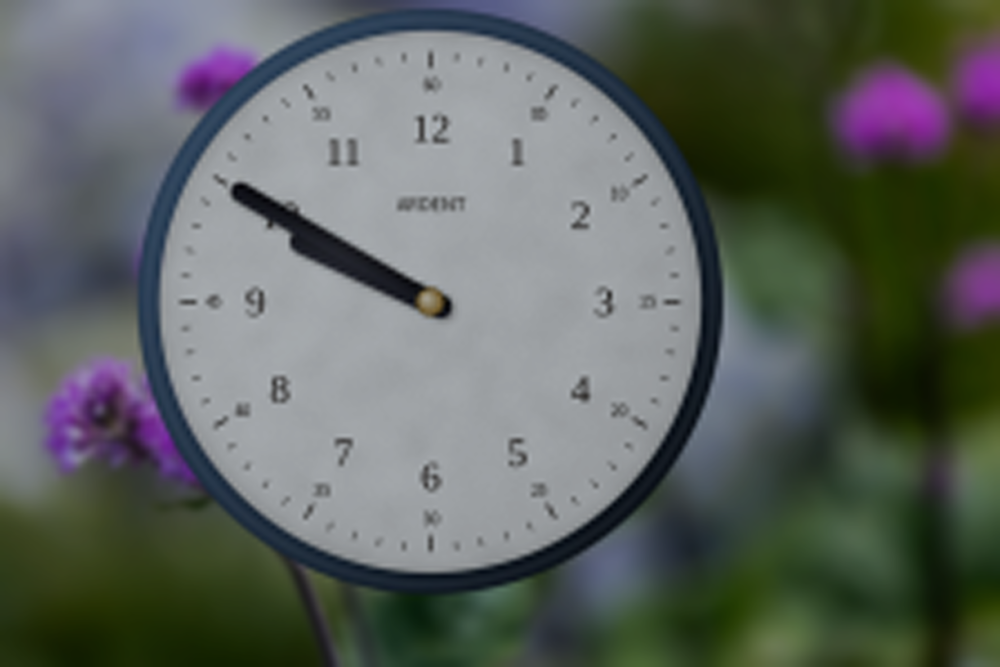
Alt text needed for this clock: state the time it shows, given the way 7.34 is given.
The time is 9.50
